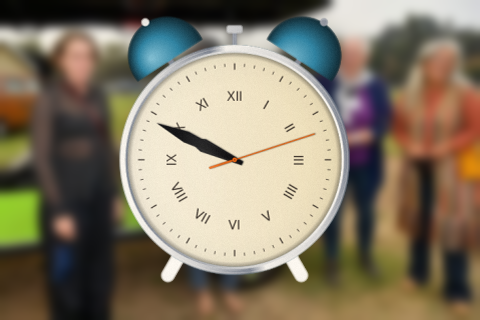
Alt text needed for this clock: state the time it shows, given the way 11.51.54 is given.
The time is 9.49.12
